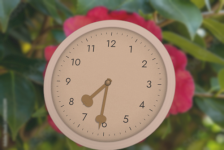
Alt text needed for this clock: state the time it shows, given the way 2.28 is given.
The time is 7.31
